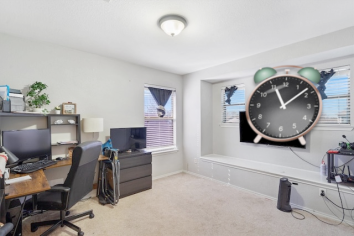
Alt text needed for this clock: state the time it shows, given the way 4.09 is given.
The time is 11.08
